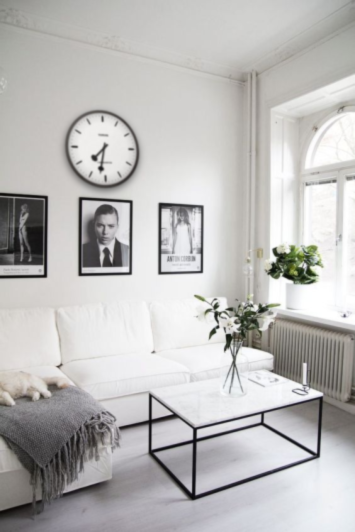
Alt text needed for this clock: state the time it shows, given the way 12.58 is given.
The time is 7.32
